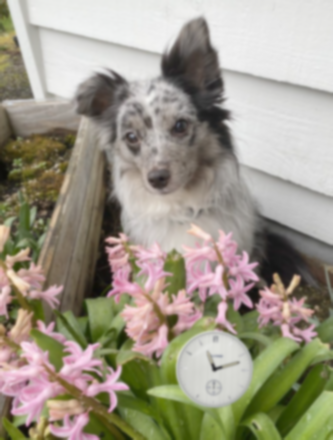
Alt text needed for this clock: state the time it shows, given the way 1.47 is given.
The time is 11.12
